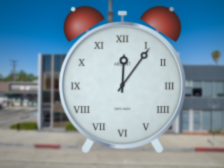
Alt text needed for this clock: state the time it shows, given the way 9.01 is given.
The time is 12.06
